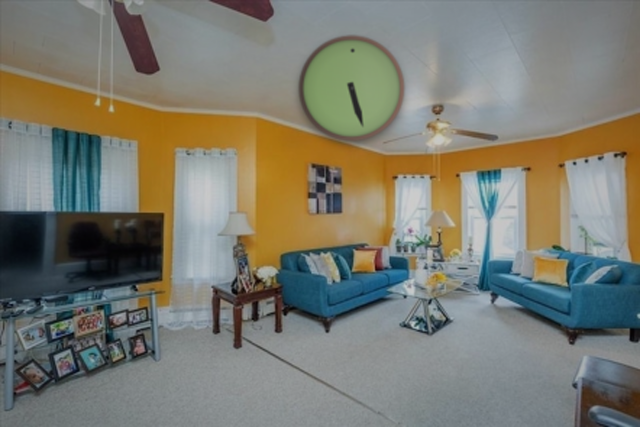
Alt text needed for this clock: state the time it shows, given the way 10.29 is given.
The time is 5.27
